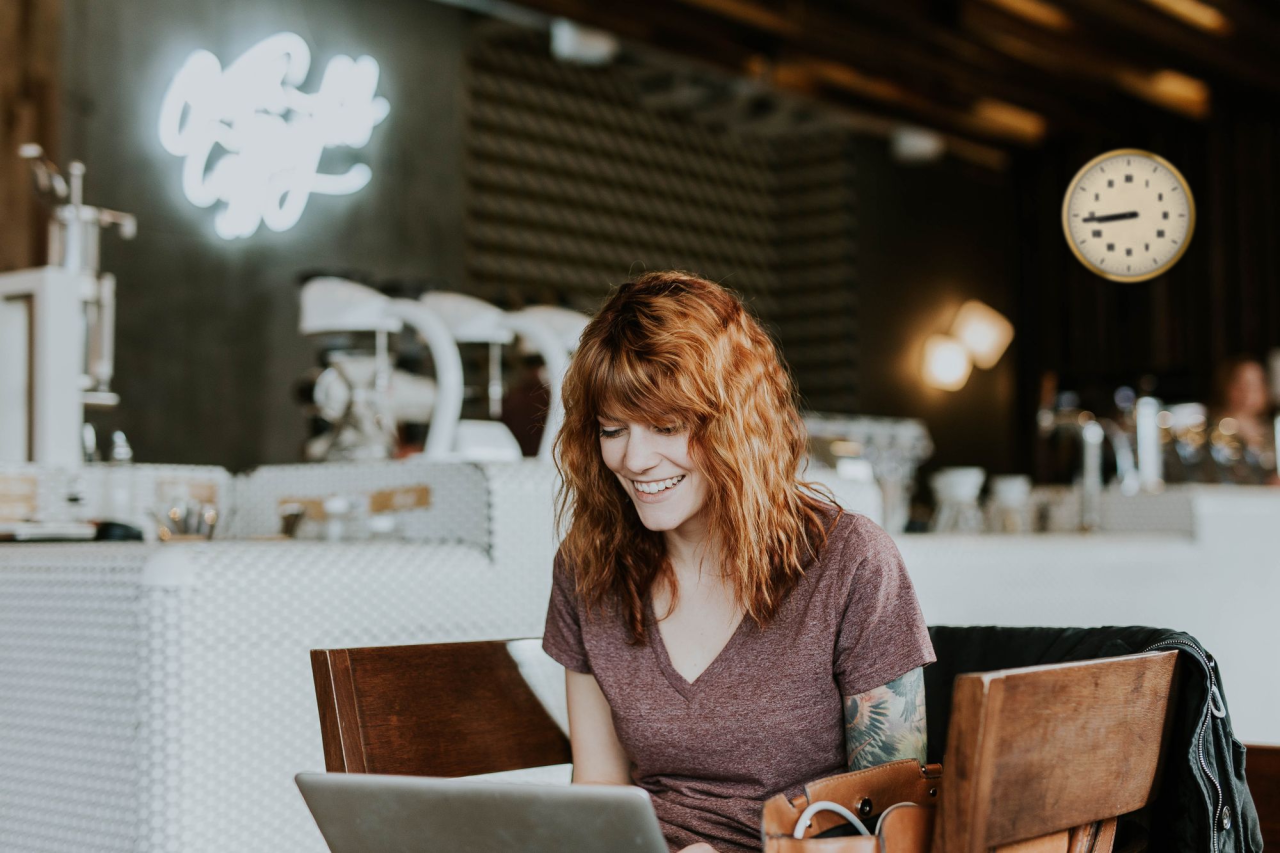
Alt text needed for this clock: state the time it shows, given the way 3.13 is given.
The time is 8.44
